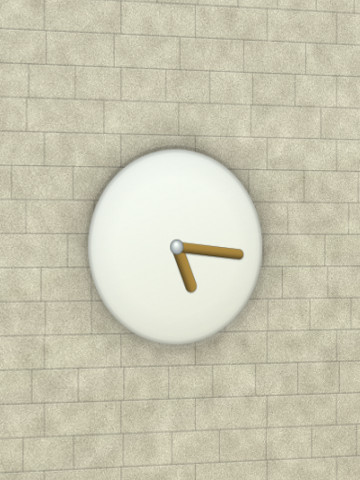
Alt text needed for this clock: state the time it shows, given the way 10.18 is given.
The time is 5.16
